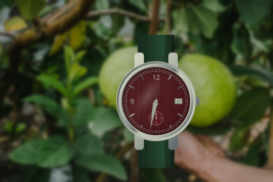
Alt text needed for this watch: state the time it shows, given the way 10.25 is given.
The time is 6.32
